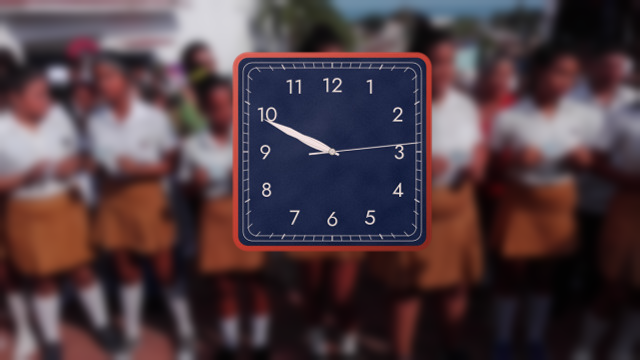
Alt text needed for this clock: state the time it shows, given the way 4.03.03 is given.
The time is 9.49.14
